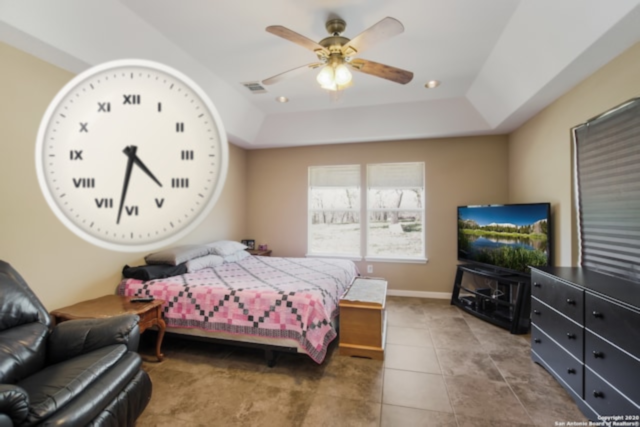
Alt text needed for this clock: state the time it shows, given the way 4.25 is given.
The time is 4.32
